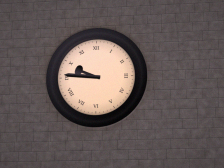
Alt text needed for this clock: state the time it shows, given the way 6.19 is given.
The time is 9.46
